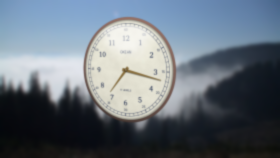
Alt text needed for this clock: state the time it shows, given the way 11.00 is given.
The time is 7.17
